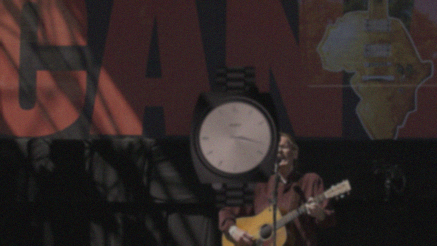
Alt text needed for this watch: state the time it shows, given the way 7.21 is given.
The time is 3.17
